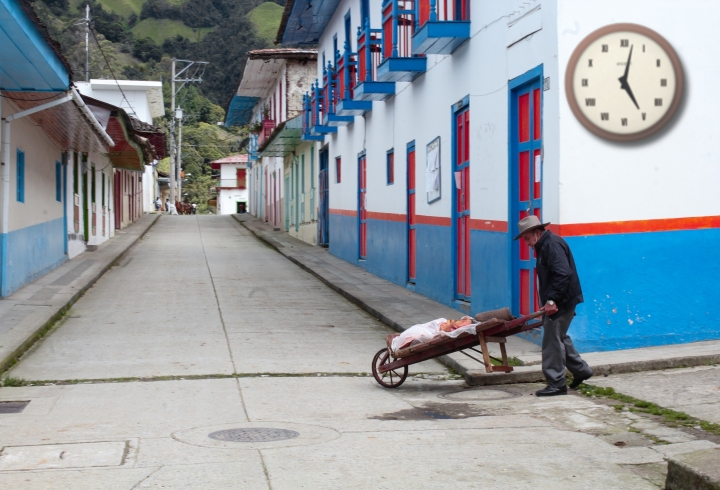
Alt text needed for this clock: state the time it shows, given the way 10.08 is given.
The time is 5.02
